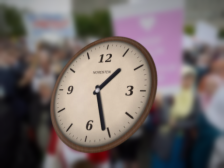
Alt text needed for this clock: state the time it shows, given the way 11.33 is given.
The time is 1.26
